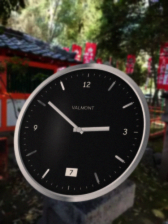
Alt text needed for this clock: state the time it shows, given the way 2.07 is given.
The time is 2.51
